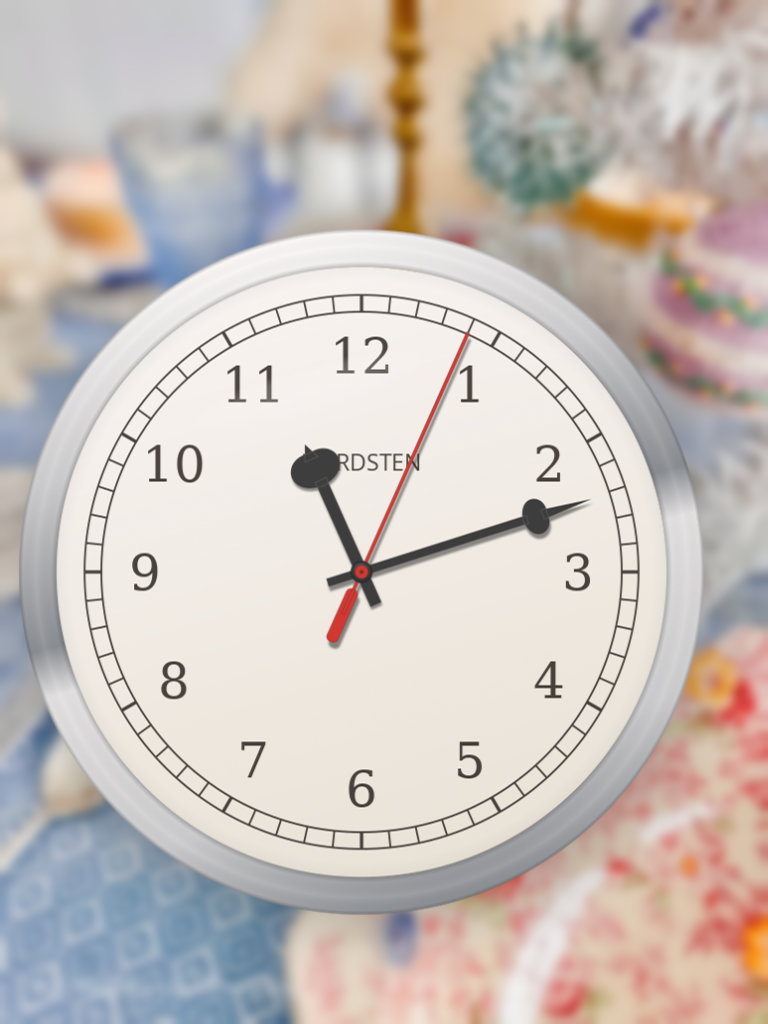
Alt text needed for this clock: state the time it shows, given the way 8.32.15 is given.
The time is 11.12.04
